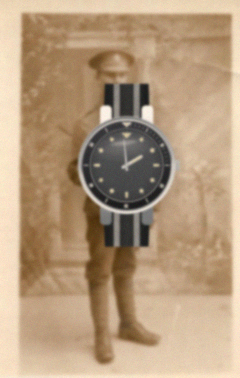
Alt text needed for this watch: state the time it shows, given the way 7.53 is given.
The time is 1.59
